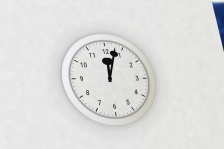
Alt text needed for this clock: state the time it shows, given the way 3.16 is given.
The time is 12.03
